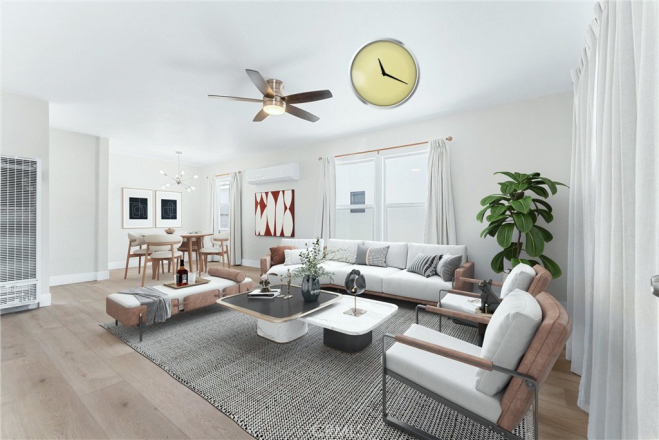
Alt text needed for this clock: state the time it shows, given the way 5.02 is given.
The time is 11.19
